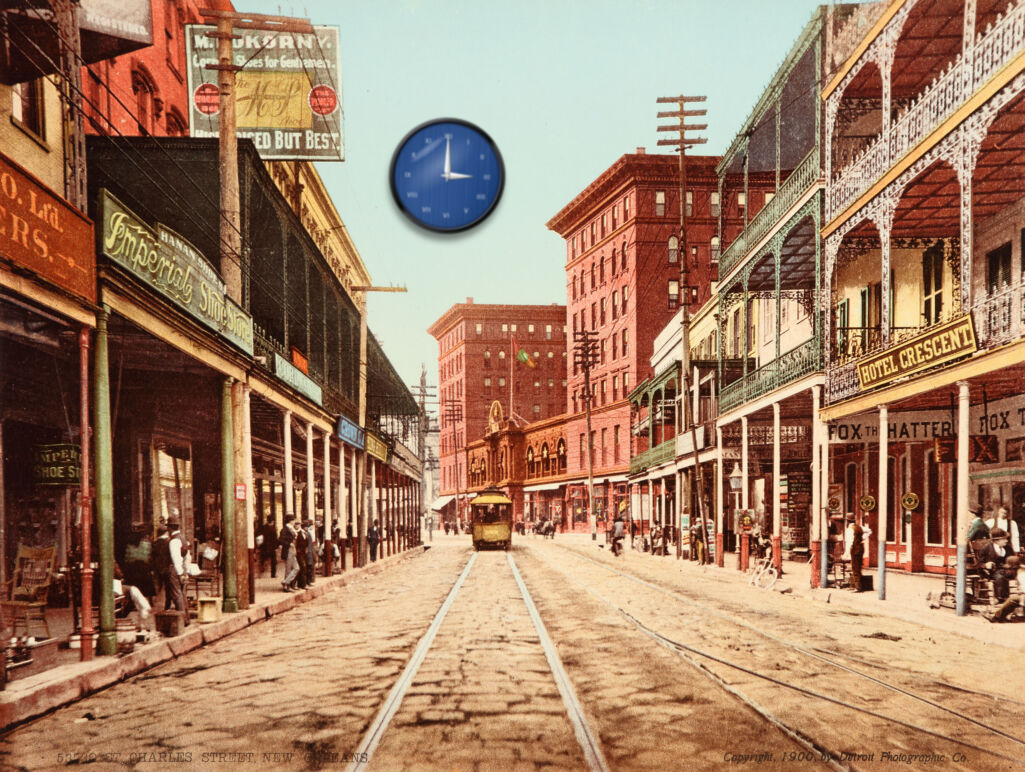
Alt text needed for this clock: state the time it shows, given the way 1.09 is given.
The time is 3.00
